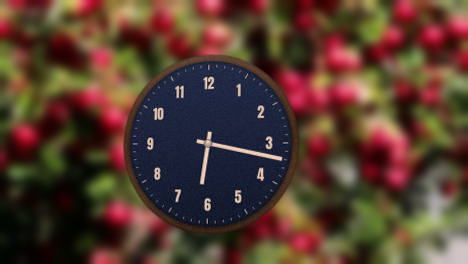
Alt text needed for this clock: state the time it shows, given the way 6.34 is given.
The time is 6.17
